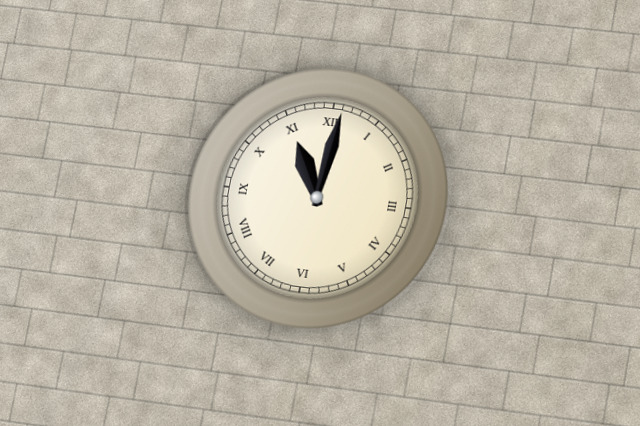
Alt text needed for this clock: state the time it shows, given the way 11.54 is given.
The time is 11.01
